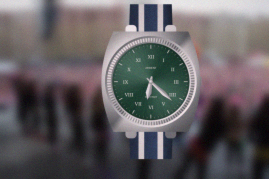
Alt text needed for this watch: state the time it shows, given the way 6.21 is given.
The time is 6.22
